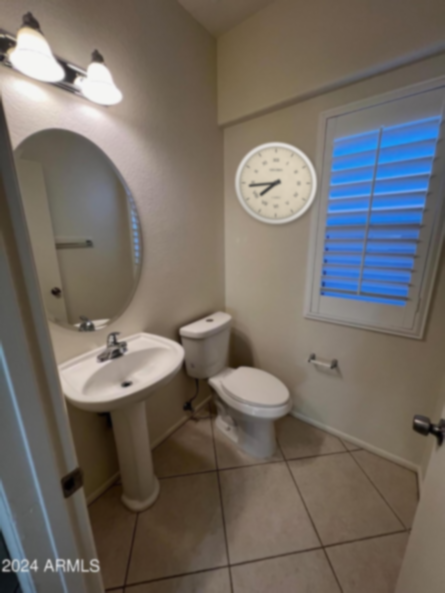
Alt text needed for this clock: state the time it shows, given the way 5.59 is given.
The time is 7.44
